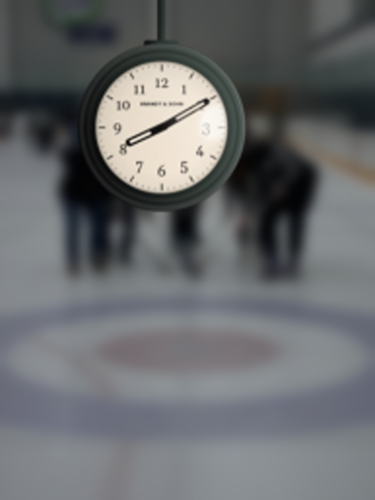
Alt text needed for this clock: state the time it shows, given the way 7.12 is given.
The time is 8.10
